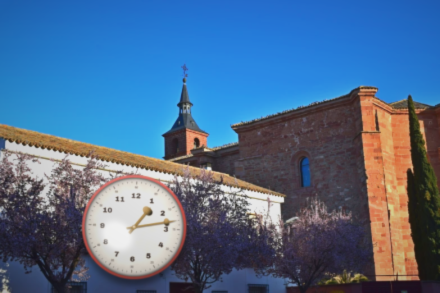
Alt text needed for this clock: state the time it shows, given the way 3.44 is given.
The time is 1.13
